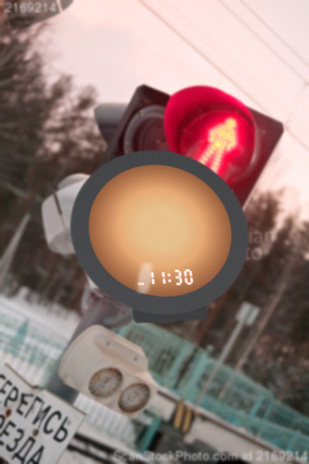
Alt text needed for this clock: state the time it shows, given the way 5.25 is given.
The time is 11.30
